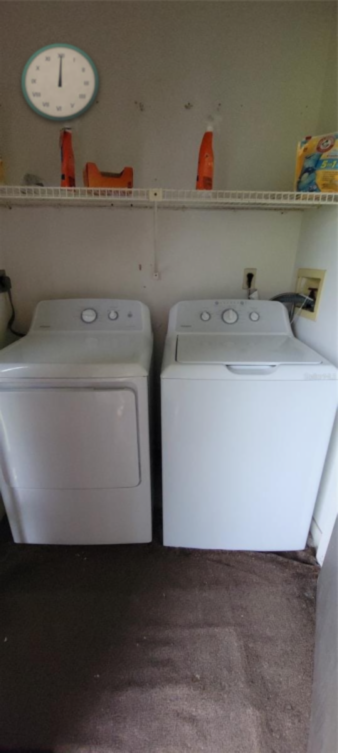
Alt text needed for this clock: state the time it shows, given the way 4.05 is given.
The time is 12.00
